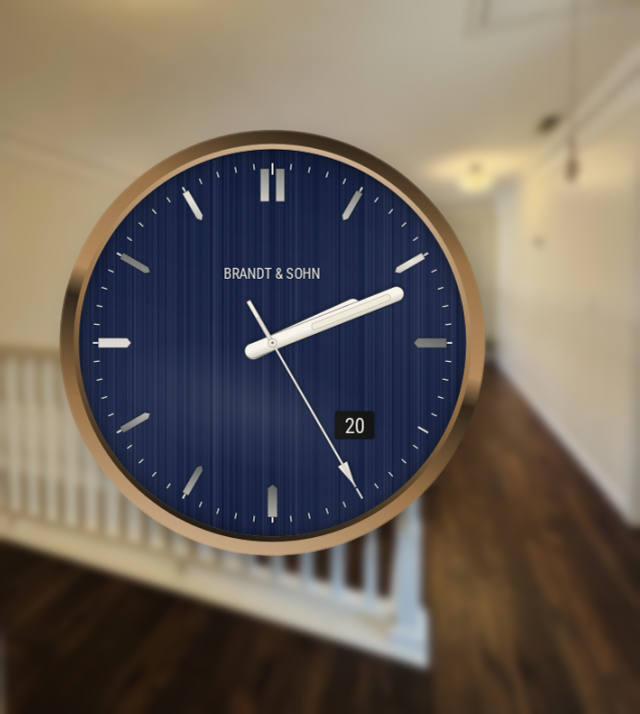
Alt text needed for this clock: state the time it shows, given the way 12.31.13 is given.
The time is 2.11.25
